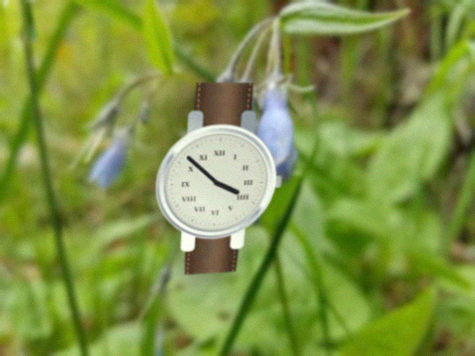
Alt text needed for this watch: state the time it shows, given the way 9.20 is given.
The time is 3.52
